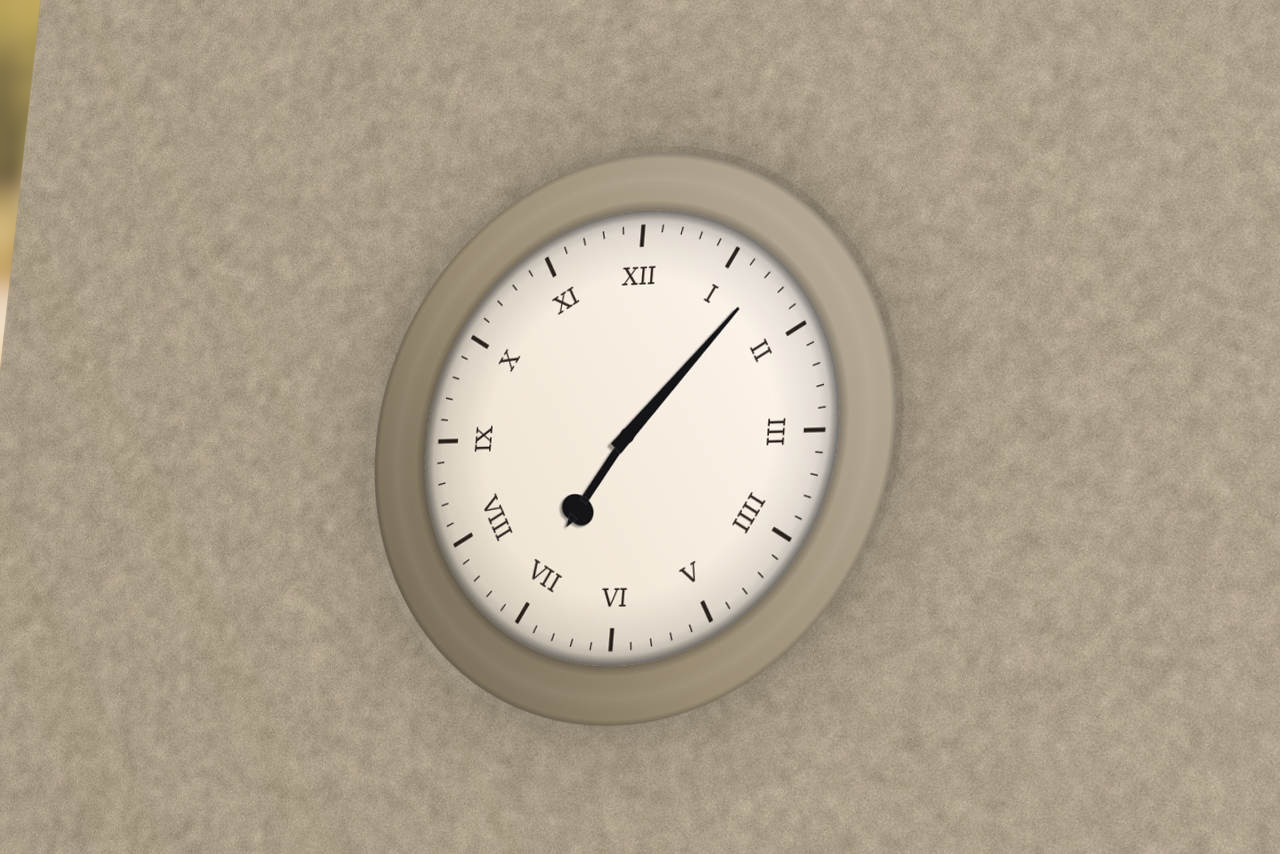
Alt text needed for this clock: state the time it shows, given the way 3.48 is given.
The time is 7.07
